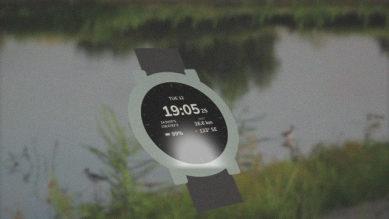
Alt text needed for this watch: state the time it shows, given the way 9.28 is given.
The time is 19.05
